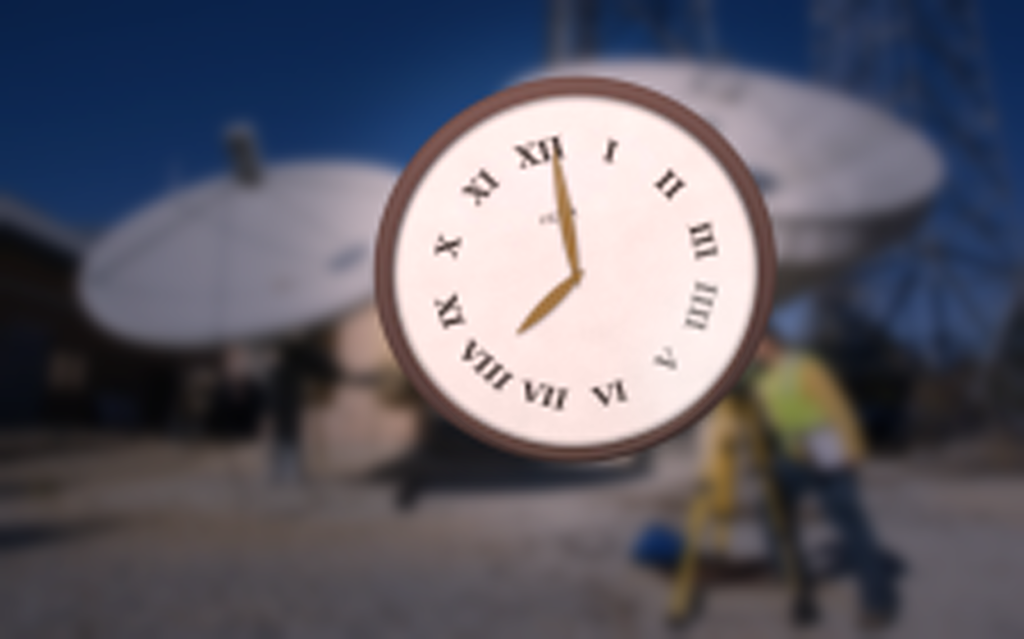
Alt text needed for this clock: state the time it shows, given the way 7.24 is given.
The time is 8.01
